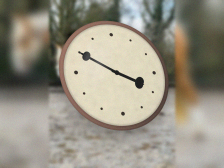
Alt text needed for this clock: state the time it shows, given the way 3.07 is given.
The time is 3.50
